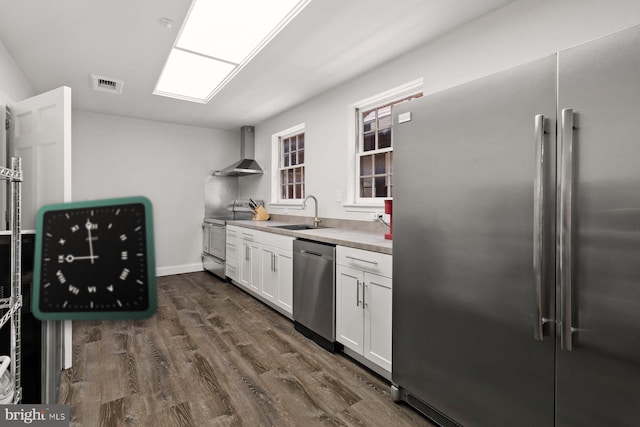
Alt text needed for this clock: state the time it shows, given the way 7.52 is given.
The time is 8.59
